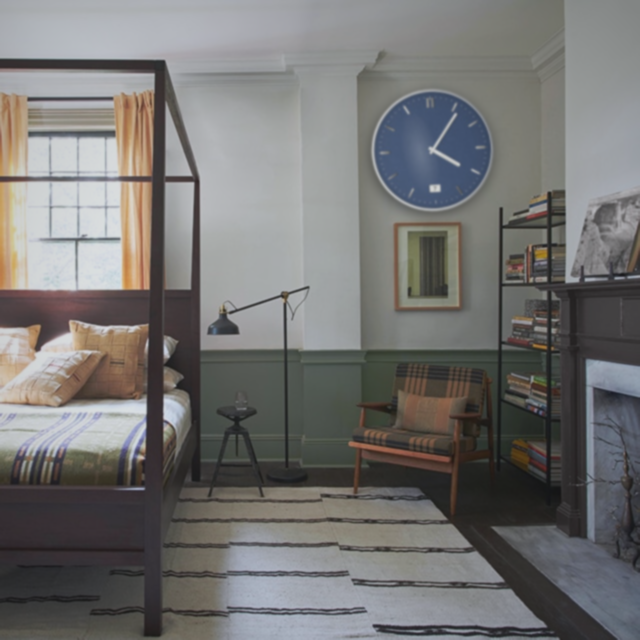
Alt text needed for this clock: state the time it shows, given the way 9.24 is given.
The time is 4.06
